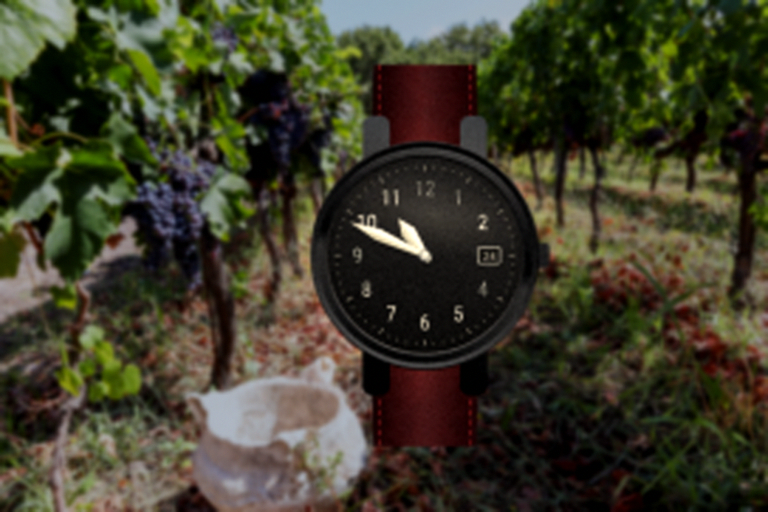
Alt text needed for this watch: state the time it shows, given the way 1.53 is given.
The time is 10.49
